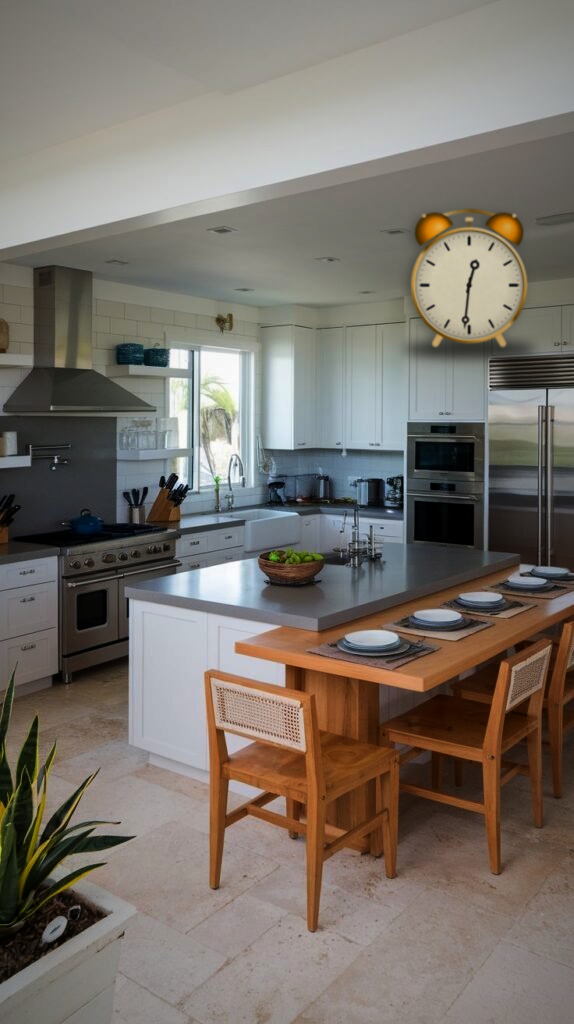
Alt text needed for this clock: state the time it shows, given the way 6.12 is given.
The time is 12.31
